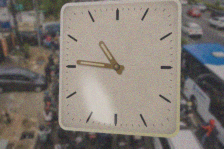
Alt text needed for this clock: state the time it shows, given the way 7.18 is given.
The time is 10.46
